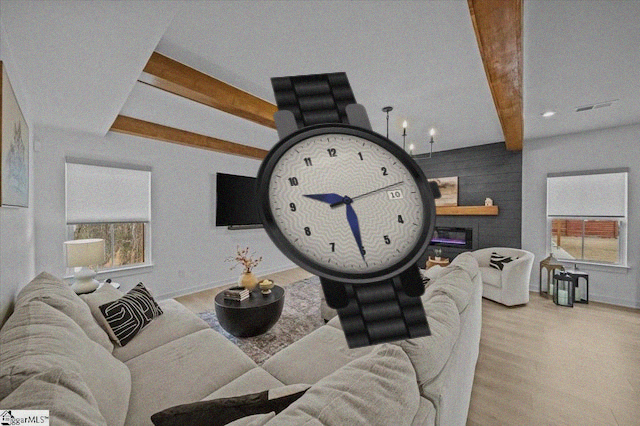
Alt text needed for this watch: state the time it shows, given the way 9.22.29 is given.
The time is 9.30.13
